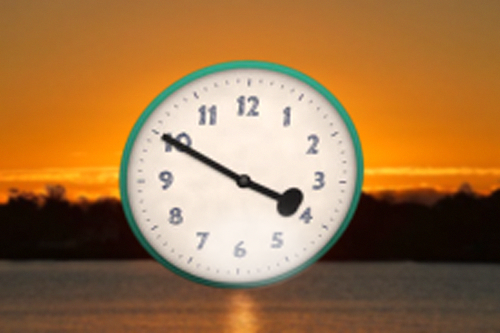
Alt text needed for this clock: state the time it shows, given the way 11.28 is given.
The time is 3.50
